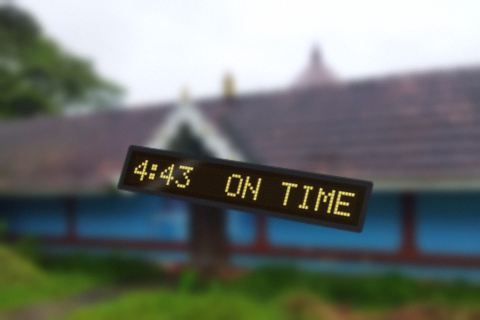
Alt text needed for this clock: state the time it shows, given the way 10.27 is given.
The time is 4.43
